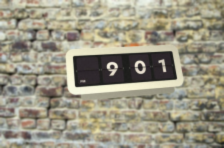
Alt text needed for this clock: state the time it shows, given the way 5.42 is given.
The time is 9.01
